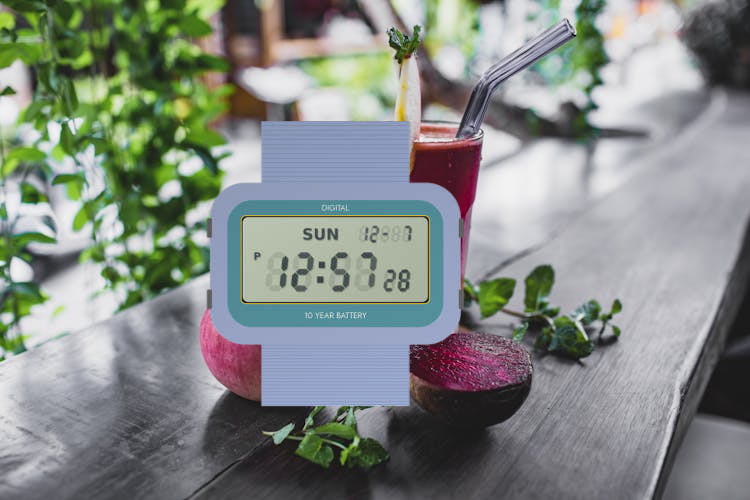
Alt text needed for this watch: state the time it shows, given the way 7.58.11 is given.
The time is 12.57.28
